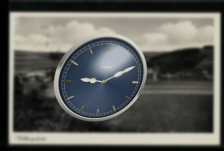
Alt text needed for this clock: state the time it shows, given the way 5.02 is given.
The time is 9.10
